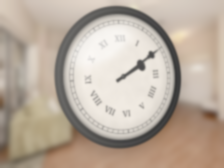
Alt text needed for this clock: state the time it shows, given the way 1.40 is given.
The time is 2.10
